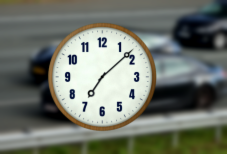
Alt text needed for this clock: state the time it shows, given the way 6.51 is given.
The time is 7.08
